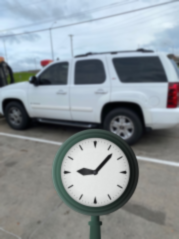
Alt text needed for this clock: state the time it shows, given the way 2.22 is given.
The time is 9.07
